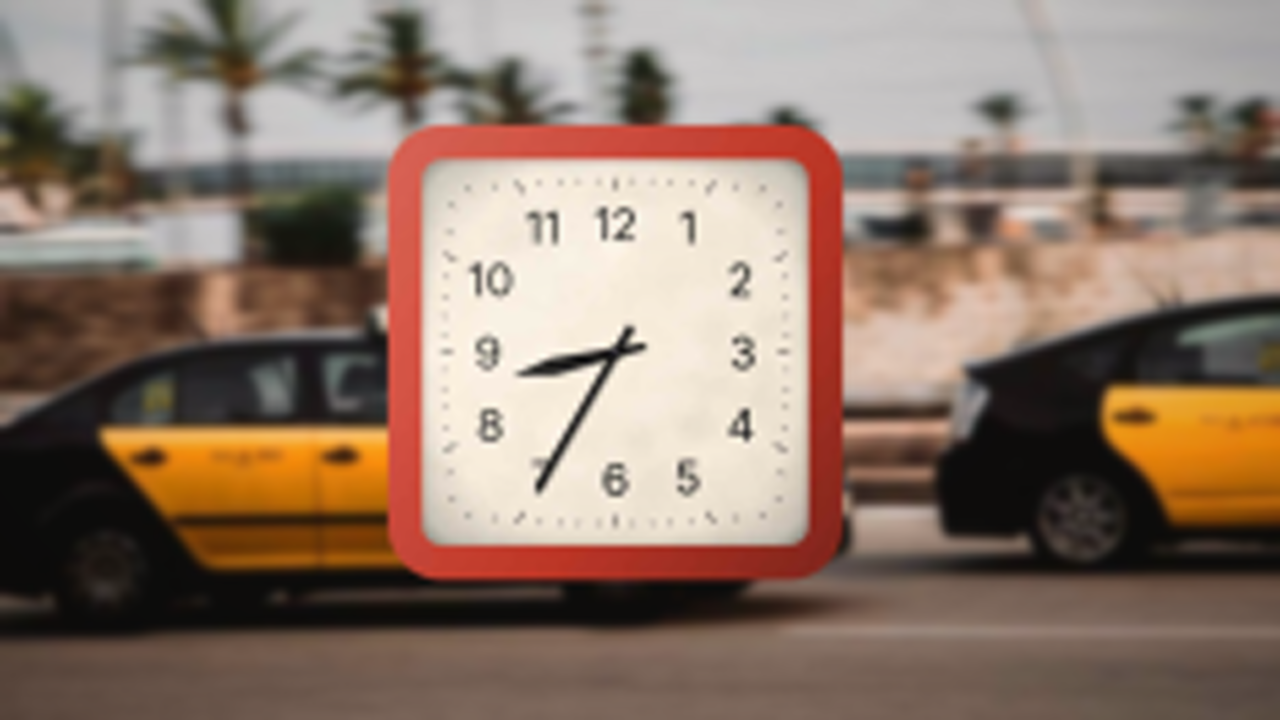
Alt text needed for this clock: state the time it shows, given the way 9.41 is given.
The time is 8.35
